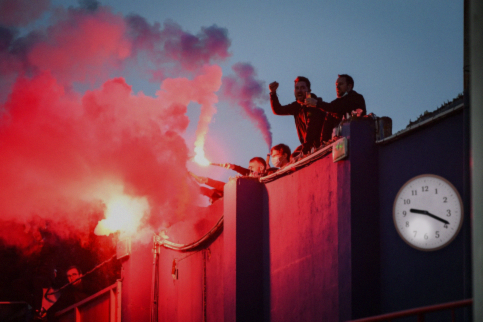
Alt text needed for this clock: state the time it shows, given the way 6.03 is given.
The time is 9.19
